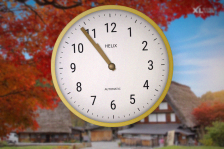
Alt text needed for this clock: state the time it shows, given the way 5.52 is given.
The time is 10.54
